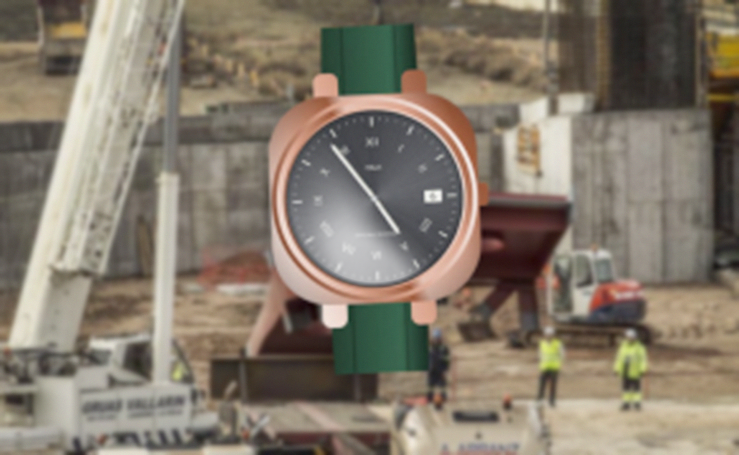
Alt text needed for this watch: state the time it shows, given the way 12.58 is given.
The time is 4.54
